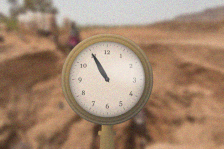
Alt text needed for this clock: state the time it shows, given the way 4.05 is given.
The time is 10.55
